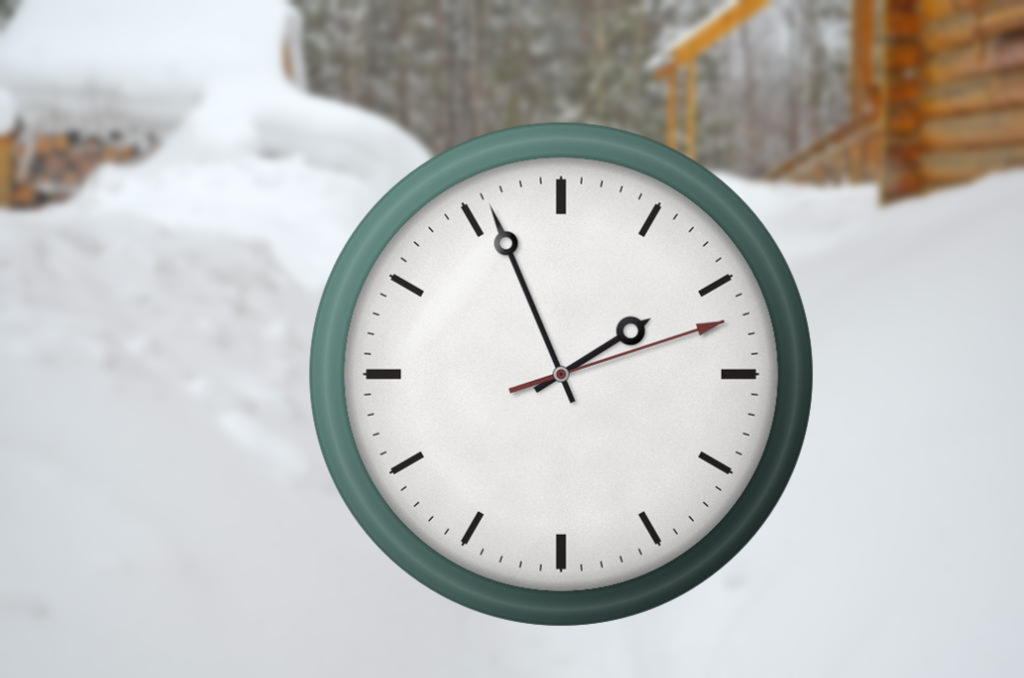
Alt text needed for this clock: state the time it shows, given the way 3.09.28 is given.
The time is 1.56.12
